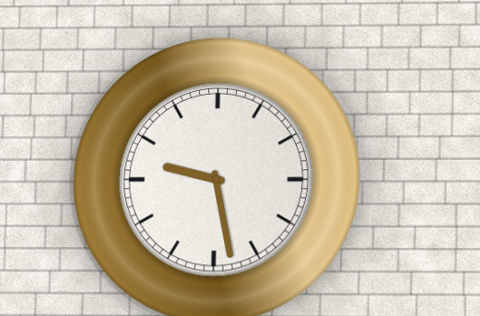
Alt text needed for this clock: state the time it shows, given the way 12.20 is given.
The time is 9.28
